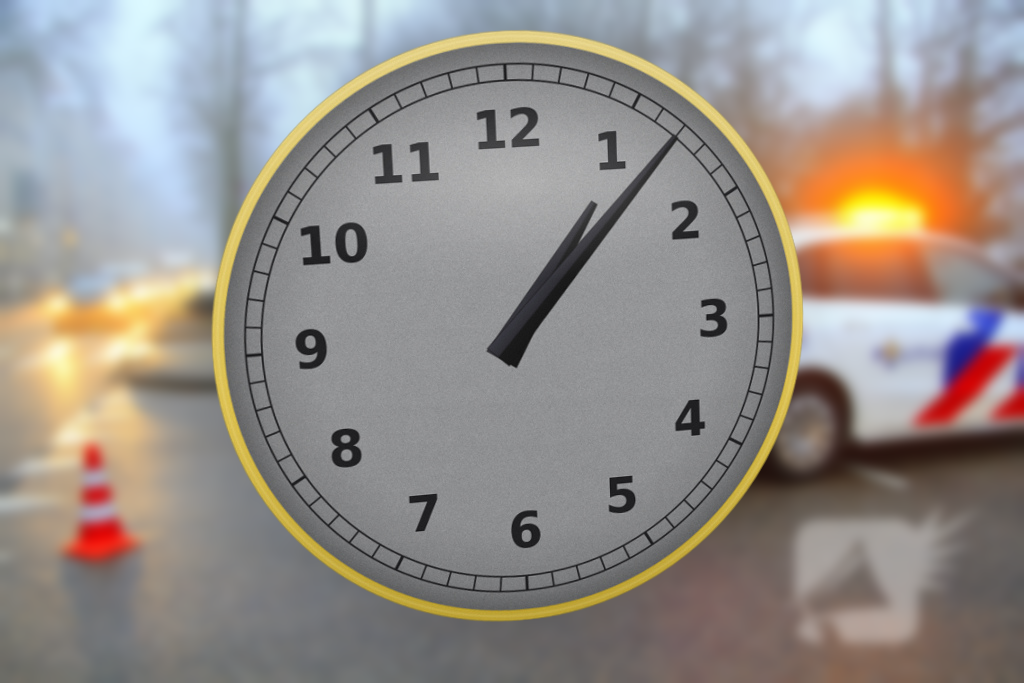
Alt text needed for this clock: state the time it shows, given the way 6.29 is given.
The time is 1.07
